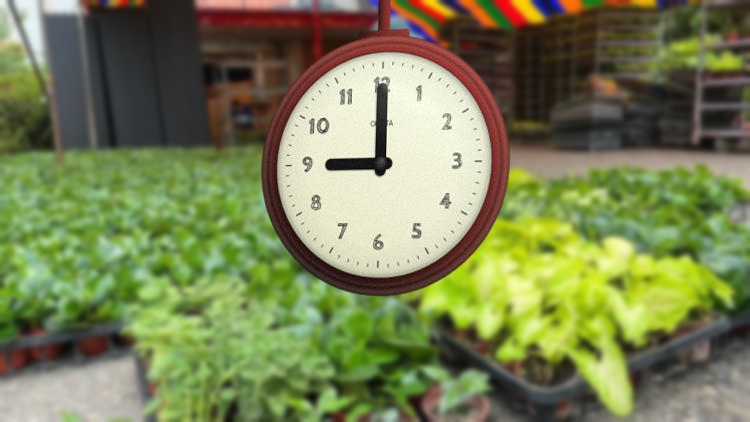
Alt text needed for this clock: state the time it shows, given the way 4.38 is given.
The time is 9.00
